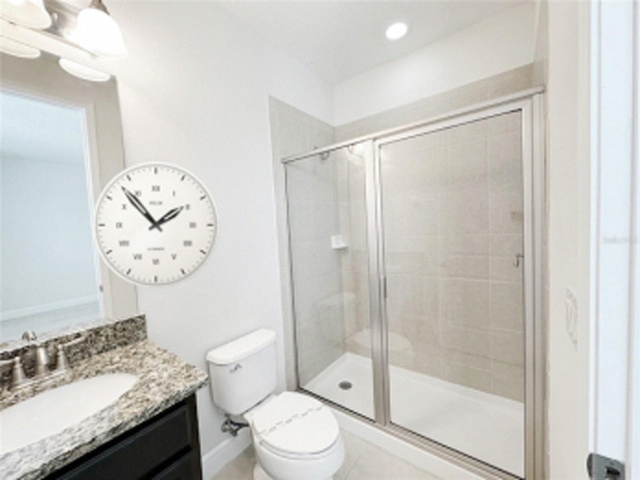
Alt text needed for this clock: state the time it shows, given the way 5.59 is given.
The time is 1.53
